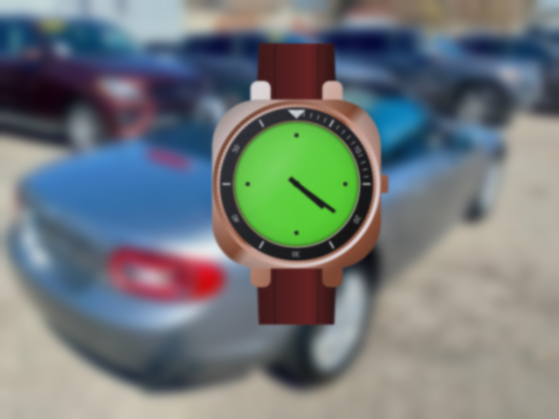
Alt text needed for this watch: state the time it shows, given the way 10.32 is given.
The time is 4.21
